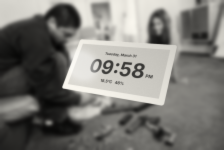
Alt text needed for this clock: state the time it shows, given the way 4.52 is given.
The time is 9.58
